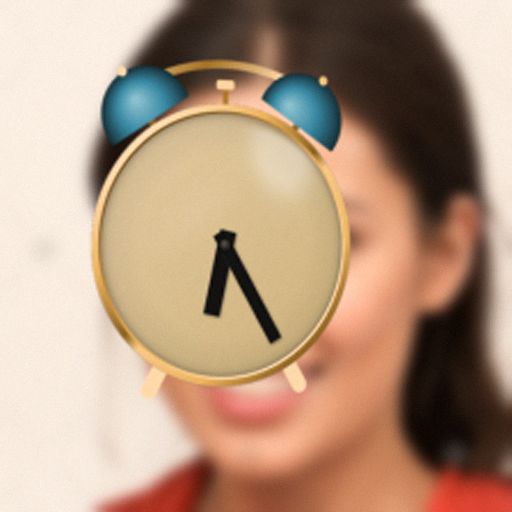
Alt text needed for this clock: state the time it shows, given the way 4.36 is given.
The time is 6.25
